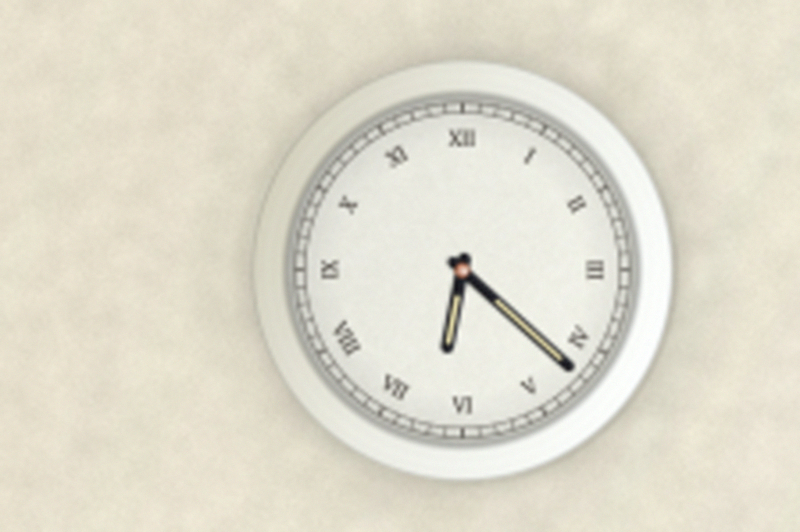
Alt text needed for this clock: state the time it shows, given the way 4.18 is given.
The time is 6.22
